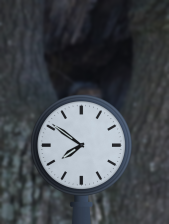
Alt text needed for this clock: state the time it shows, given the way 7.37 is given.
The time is 7.51
